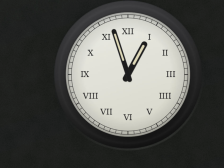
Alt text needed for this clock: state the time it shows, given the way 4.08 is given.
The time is 12.57
